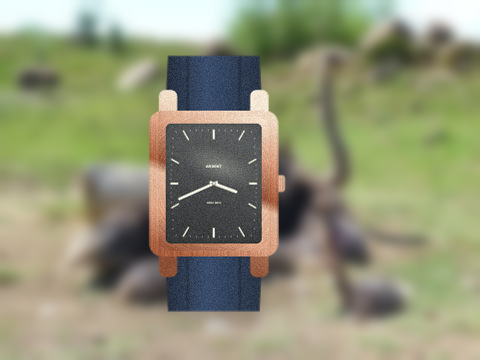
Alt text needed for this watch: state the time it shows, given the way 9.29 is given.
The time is 3.41
